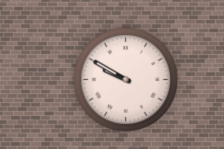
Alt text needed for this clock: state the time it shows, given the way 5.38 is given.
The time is 9.50
